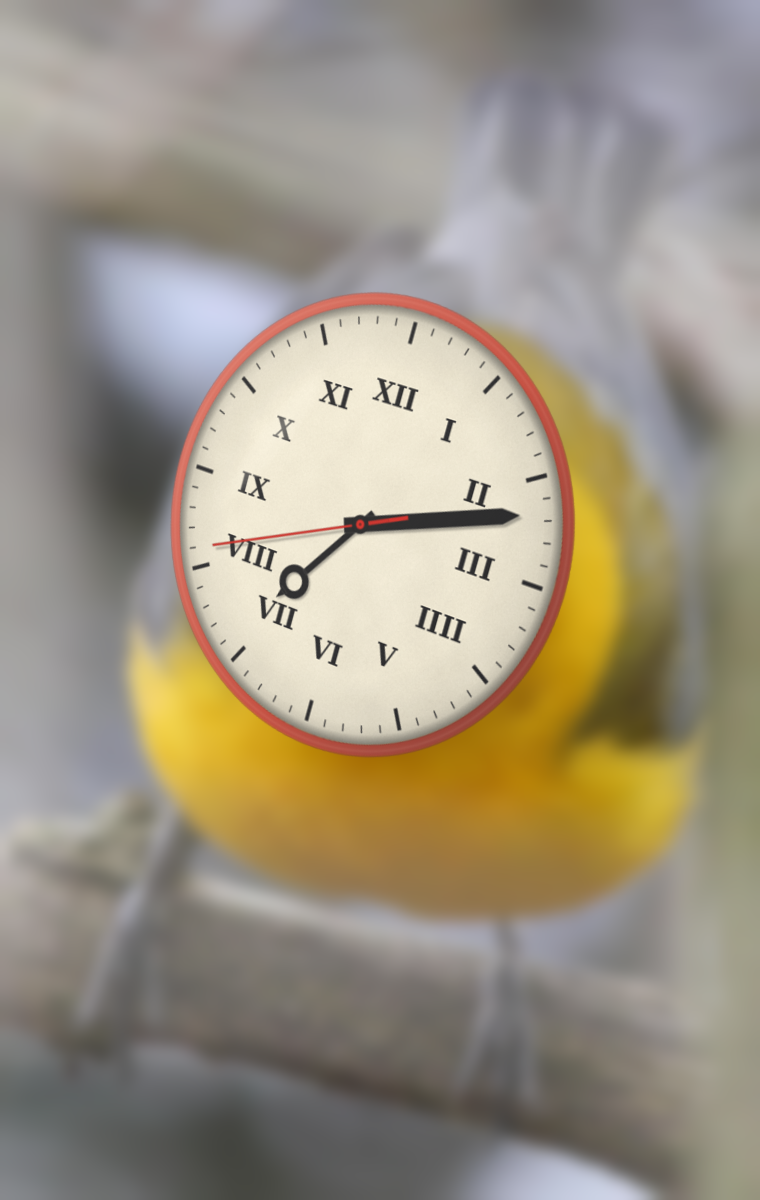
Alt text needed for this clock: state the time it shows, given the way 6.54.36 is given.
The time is 7.11.41
